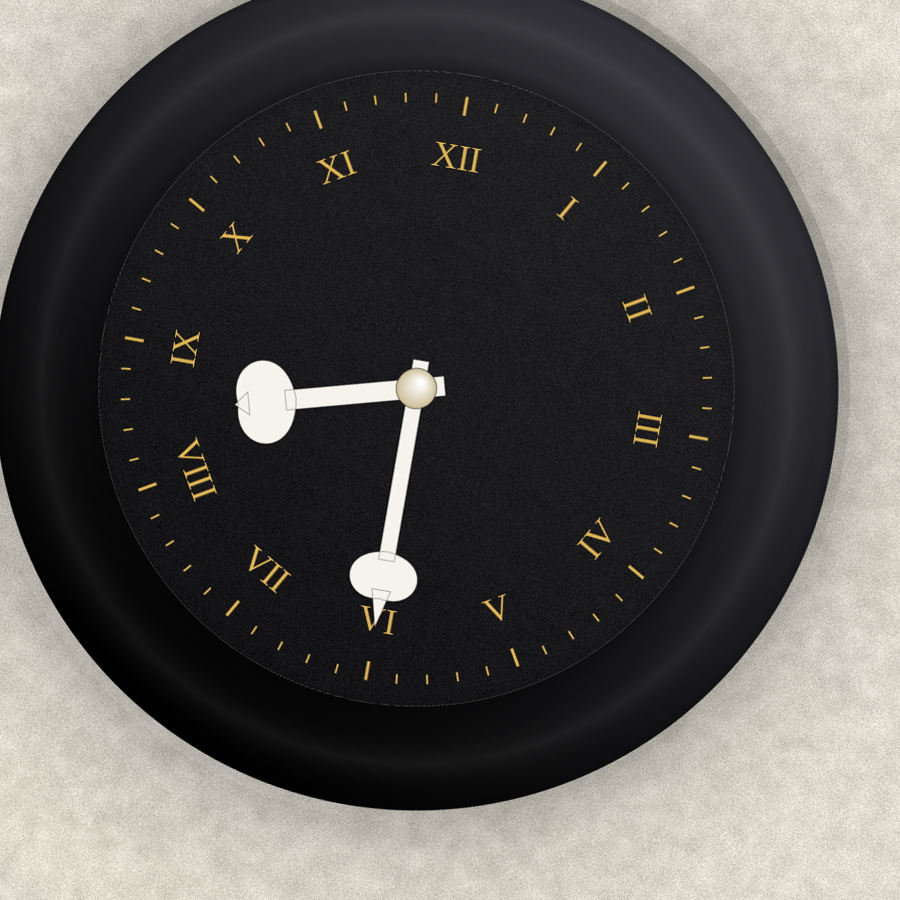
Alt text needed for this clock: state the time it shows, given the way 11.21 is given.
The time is 8.30
